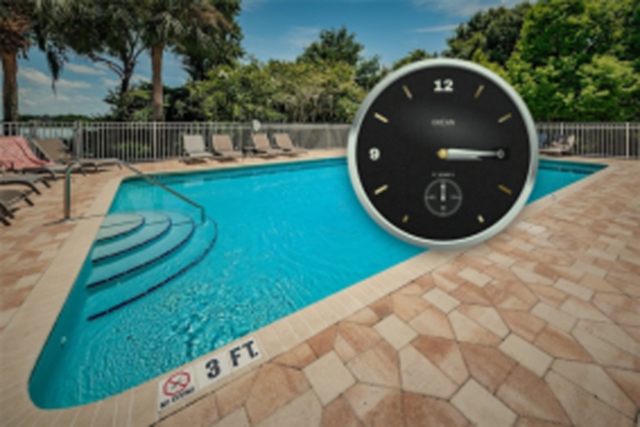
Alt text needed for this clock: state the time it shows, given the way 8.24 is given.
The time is 3.15
